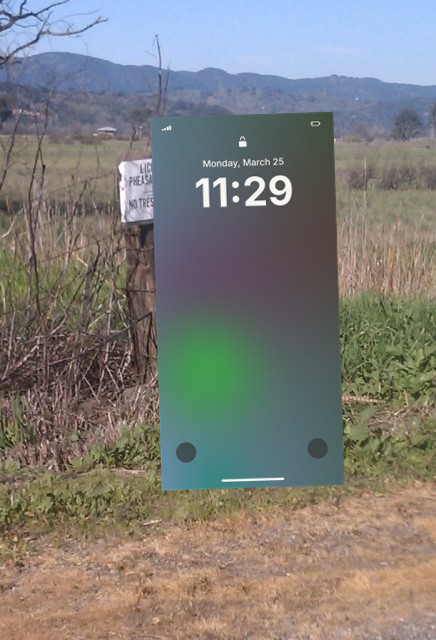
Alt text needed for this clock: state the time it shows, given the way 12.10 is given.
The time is 11.29
